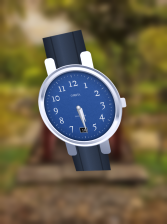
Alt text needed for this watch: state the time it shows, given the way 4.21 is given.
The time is 5.29
